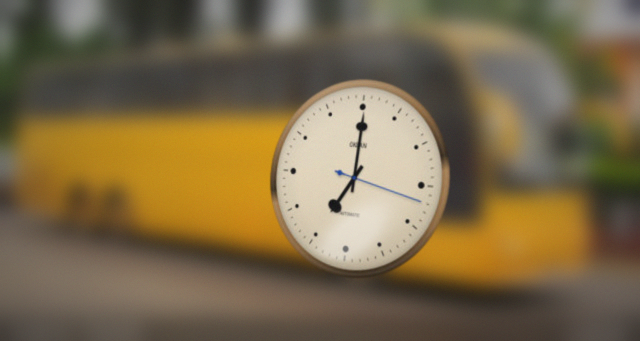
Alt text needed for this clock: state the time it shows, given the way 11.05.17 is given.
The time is 7.00.17
